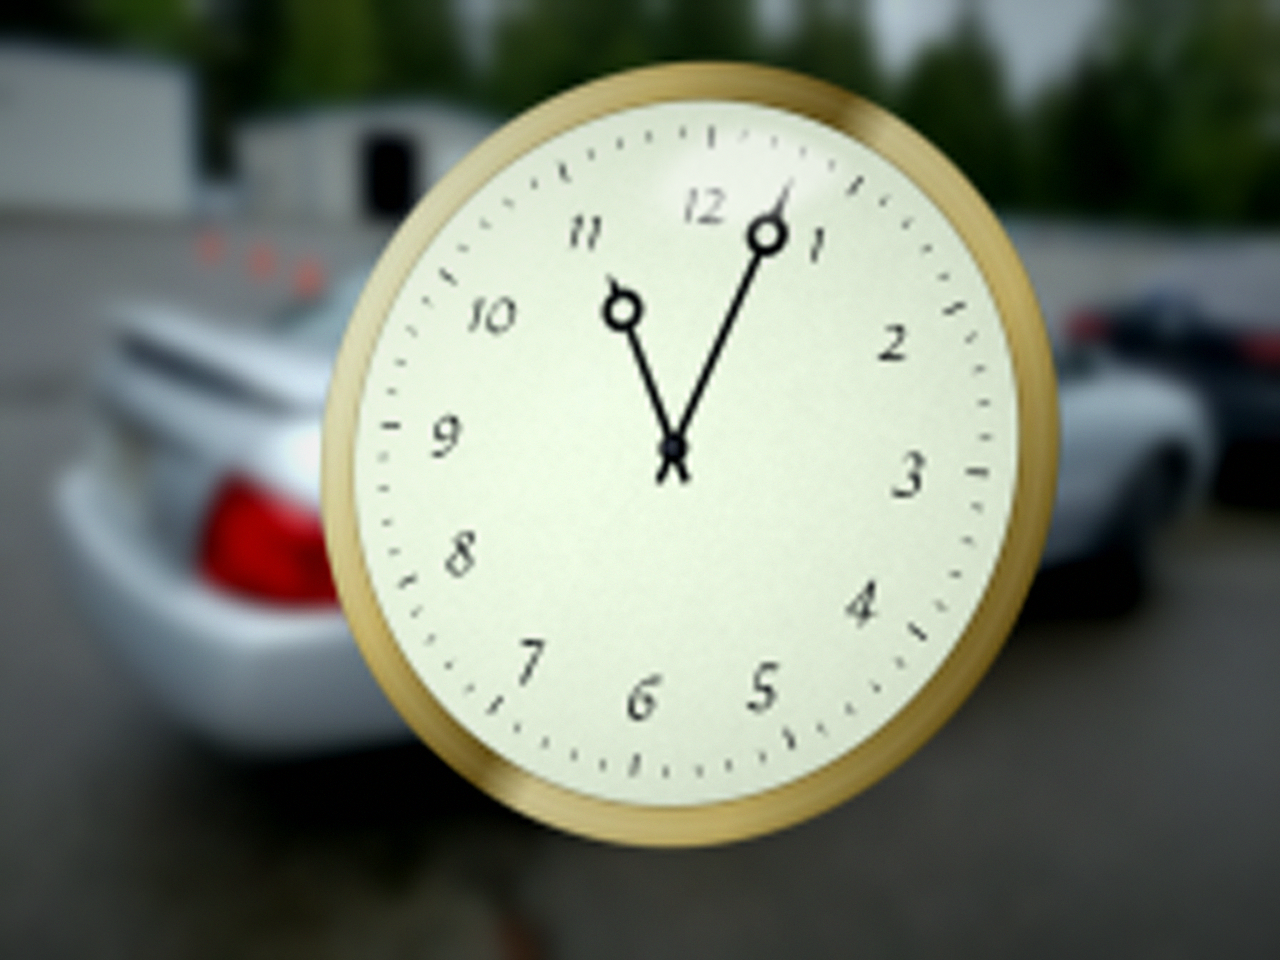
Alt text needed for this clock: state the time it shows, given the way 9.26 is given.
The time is 11.03
